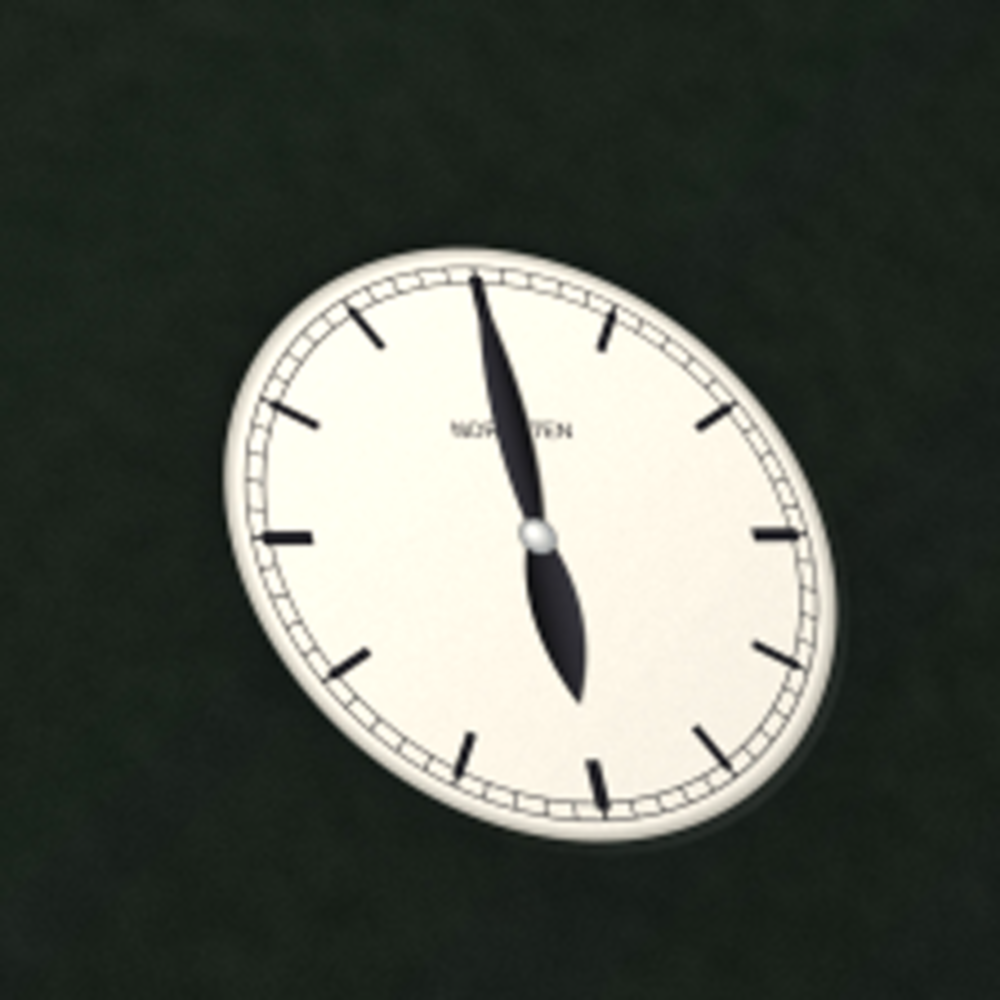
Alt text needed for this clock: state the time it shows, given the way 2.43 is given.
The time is 6.00
